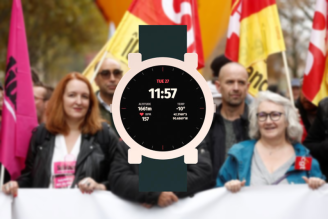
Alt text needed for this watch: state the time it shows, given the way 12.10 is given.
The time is 11.57
